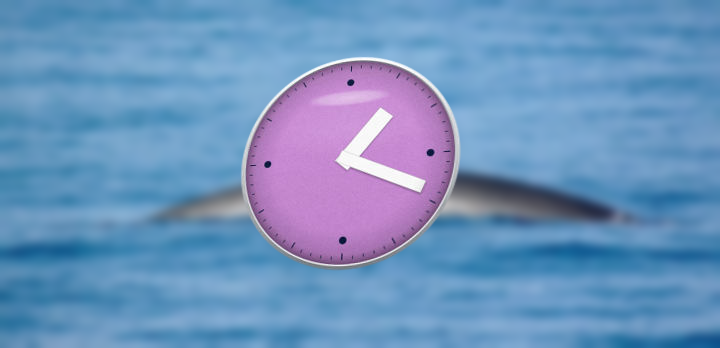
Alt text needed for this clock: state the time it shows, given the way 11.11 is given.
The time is 1.19
